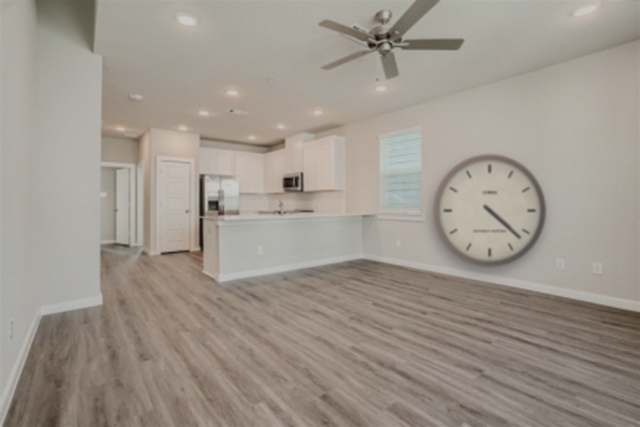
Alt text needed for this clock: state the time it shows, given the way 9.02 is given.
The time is 4.22
